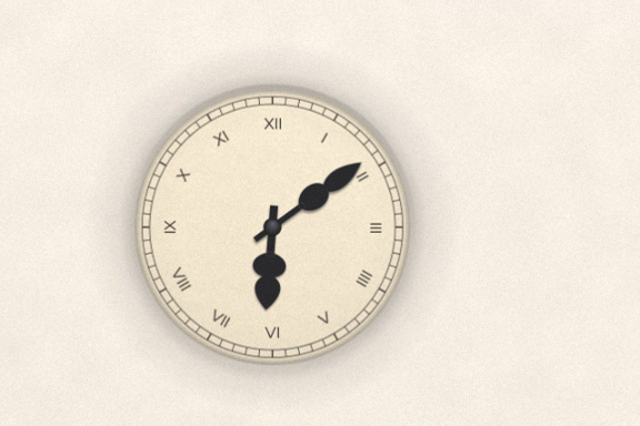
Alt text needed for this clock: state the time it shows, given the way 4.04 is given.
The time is 6.09
